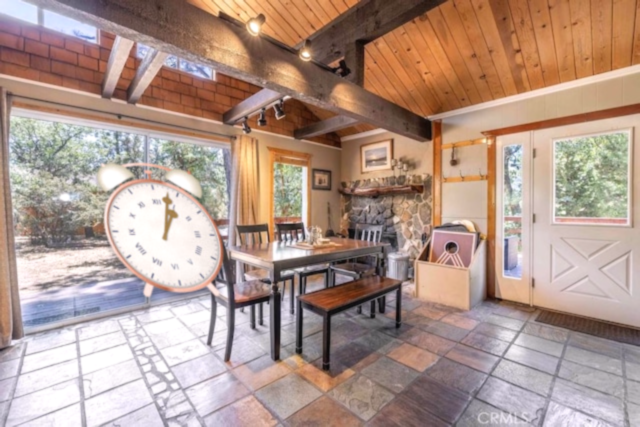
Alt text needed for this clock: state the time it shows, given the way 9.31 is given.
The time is 1.03
